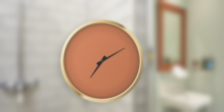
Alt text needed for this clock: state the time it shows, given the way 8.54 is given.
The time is 7.10
